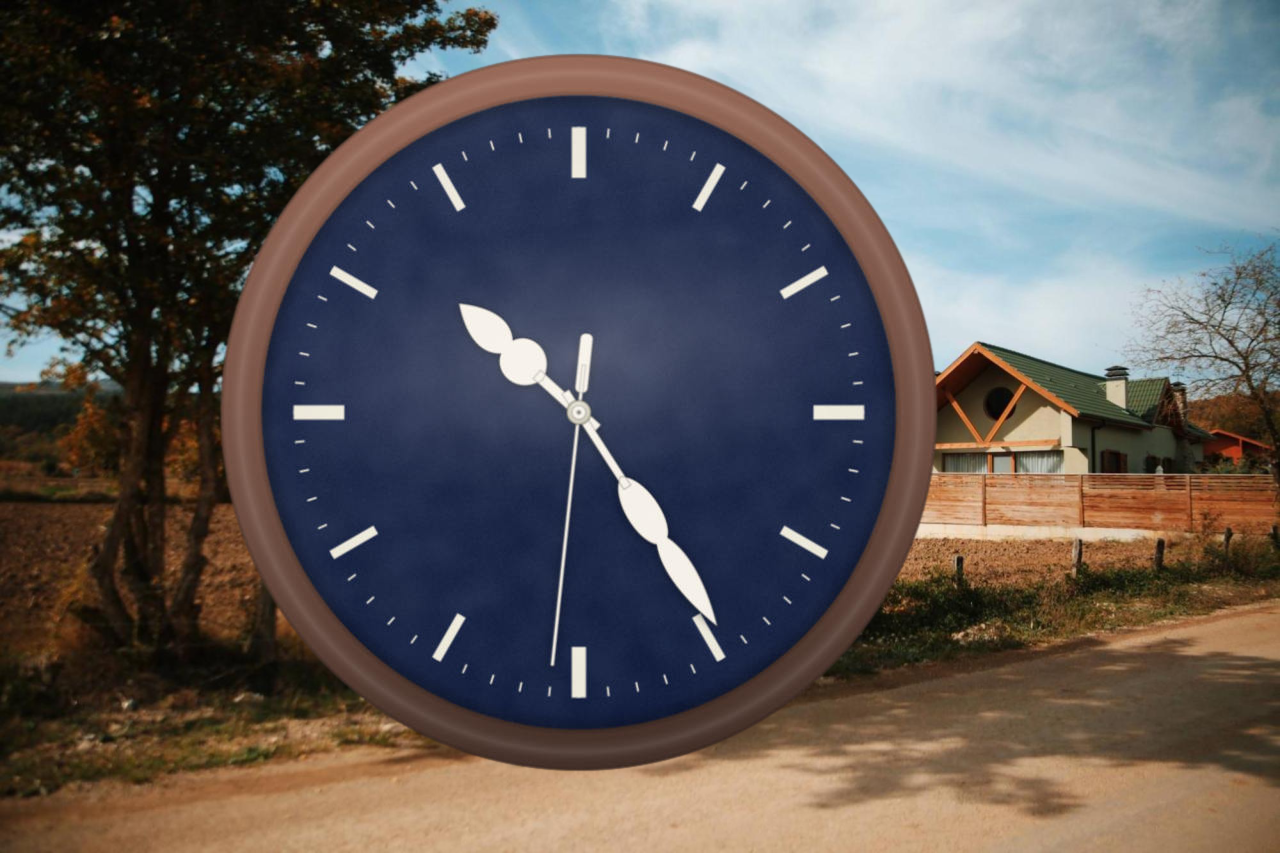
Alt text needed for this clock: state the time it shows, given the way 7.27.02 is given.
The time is 10.24.31
